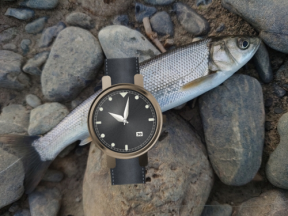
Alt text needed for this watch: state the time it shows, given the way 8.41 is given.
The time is 10.02
